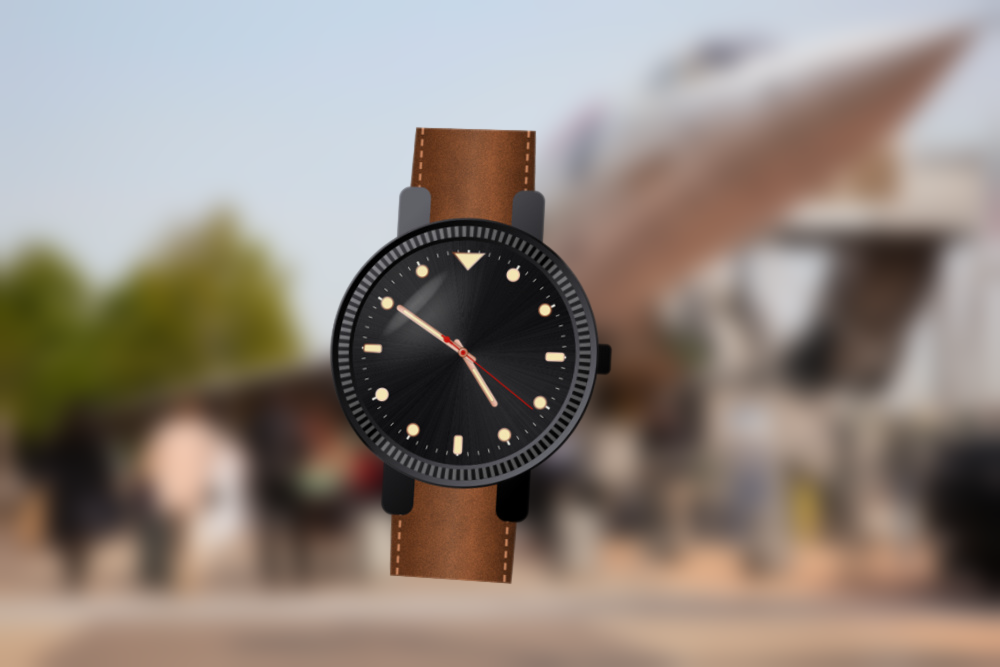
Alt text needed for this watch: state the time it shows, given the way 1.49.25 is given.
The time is 4.50.21
